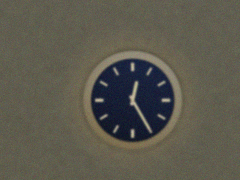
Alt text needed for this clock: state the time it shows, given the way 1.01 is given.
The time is 12.25
